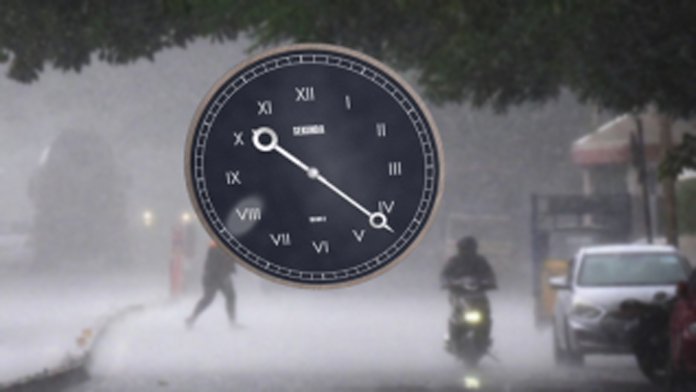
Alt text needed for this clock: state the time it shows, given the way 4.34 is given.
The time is 10.22
